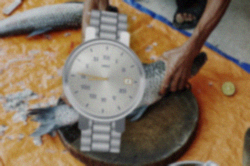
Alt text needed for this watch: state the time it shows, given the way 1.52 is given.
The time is 8.46
